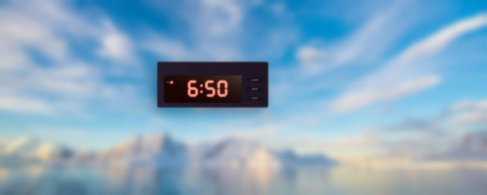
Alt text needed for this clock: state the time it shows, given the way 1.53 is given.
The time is 6.50
